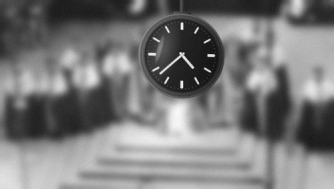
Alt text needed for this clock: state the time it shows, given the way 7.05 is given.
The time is 4.38
